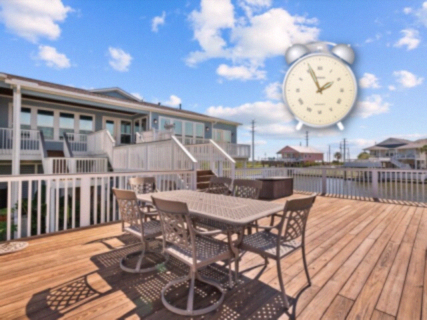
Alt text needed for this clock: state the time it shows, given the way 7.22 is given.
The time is 1.56
